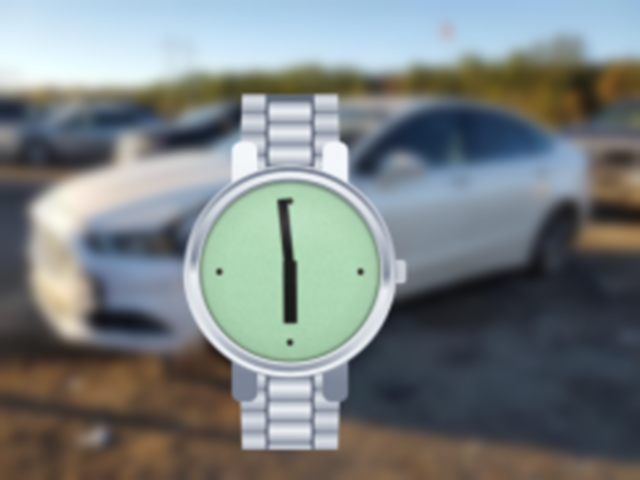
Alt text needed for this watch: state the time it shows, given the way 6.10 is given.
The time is 5.59
